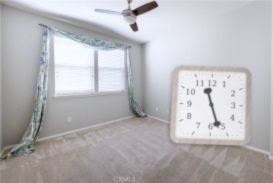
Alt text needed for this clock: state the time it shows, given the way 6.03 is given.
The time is 11.27
